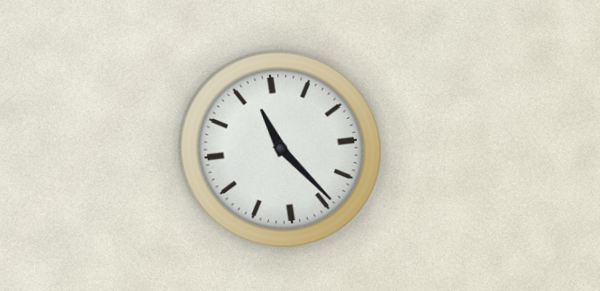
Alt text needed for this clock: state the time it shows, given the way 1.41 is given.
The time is 11.24
